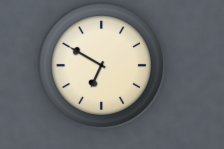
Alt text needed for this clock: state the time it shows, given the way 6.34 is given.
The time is 6.50
